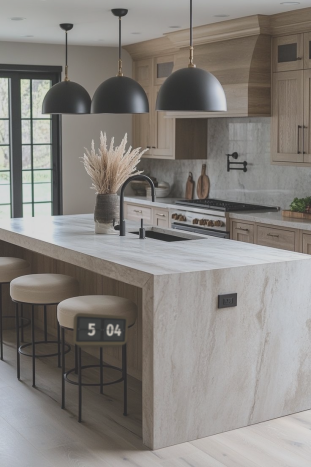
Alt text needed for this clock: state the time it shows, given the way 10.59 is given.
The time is 5.04
